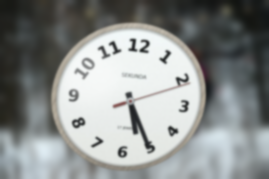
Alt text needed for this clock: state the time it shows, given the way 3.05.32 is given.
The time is 5.25.11
